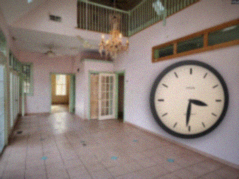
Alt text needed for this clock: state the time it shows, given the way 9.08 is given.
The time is 3.31
